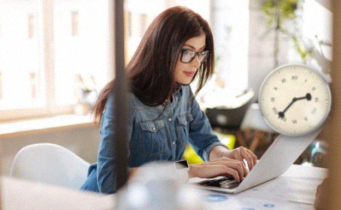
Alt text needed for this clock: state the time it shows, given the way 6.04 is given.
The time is 2.37
